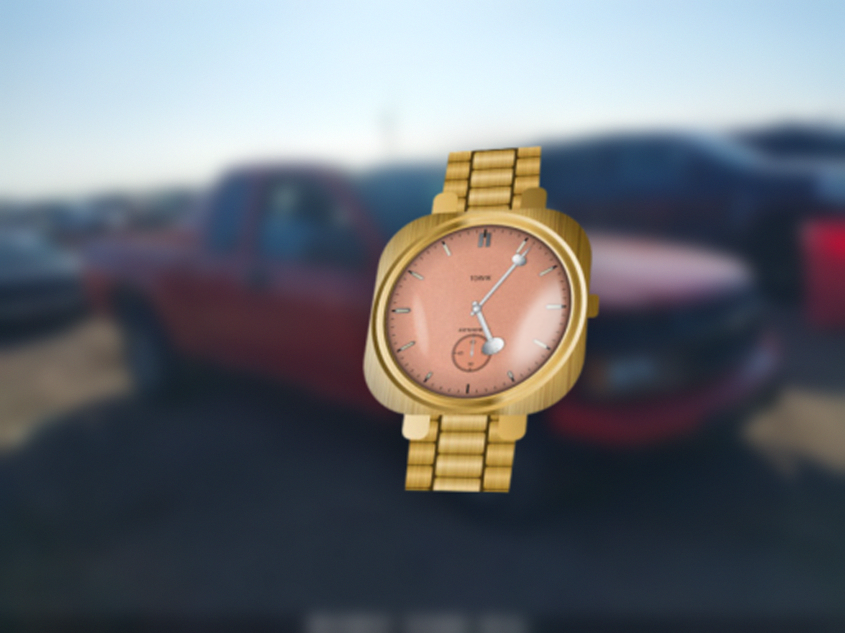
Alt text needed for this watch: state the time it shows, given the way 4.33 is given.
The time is 5.06
